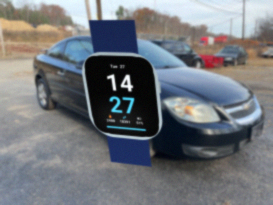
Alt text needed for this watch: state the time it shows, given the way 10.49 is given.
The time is 14.27
